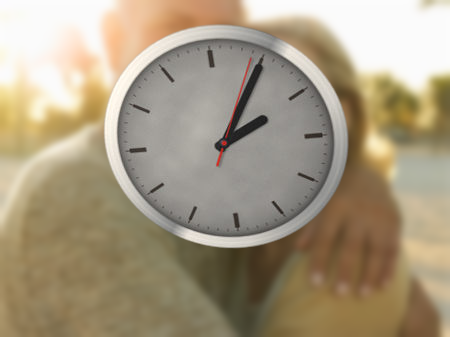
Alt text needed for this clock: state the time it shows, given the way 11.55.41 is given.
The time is 2.05.04
